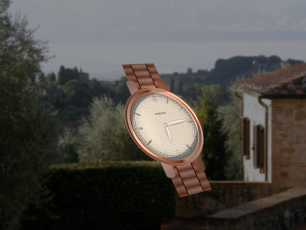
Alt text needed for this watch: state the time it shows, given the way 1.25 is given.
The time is 6.14
